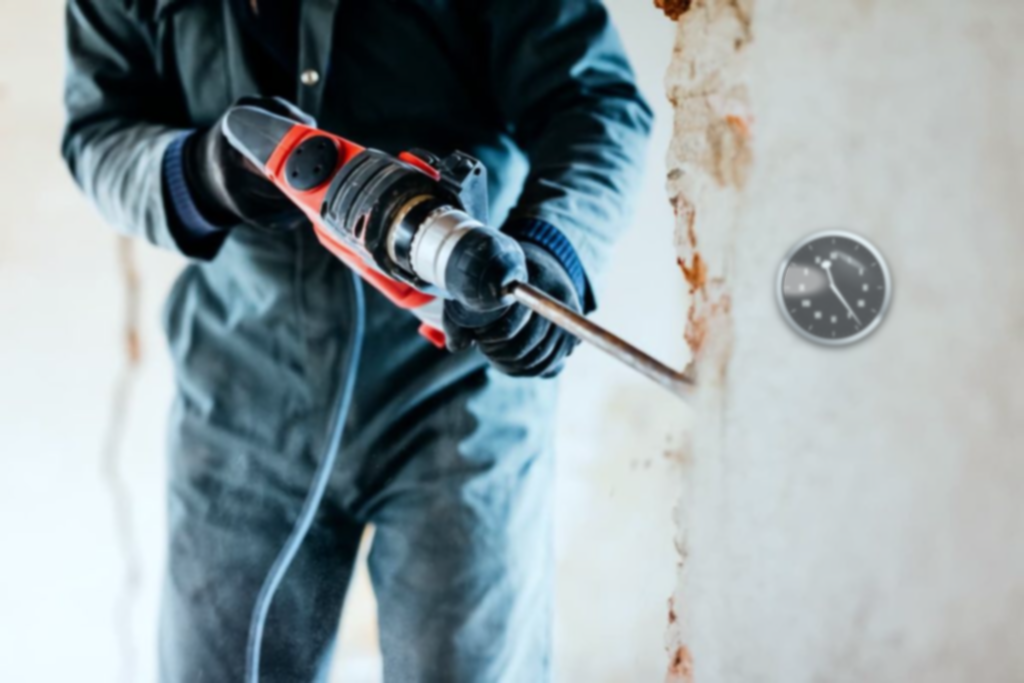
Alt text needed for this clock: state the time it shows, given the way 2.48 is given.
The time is 11.24
